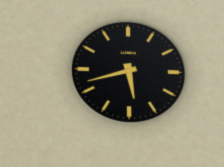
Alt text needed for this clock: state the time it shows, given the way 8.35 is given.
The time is 5.42
